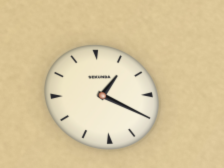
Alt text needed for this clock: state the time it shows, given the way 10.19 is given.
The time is 1.20
